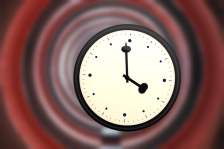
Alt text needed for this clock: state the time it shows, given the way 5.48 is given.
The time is 3.59
